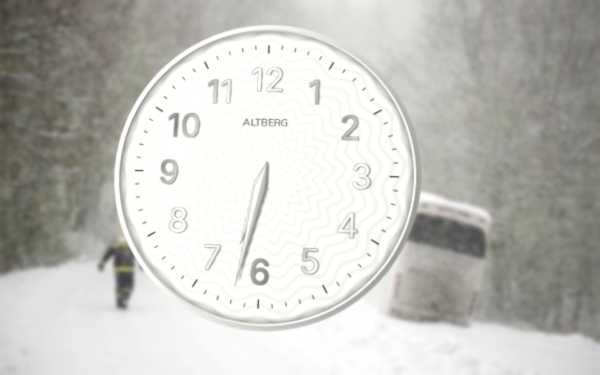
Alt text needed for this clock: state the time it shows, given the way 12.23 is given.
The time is 6.32
